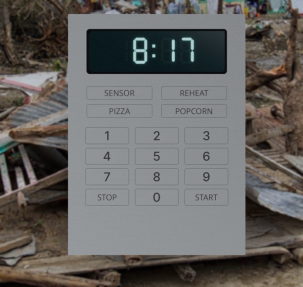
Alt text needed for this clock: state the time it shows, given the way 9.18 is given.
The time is 8.17
